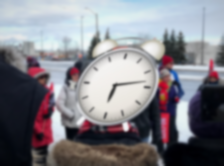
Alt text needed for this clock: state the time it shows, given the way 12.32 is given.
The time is 6.13
